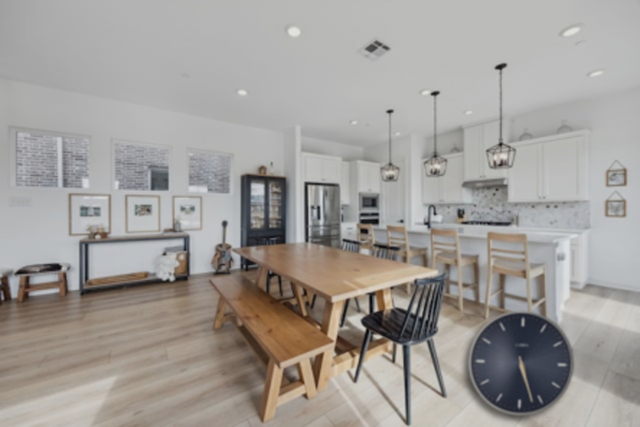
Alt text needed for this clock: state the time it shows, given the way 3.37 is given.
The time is 5.27
